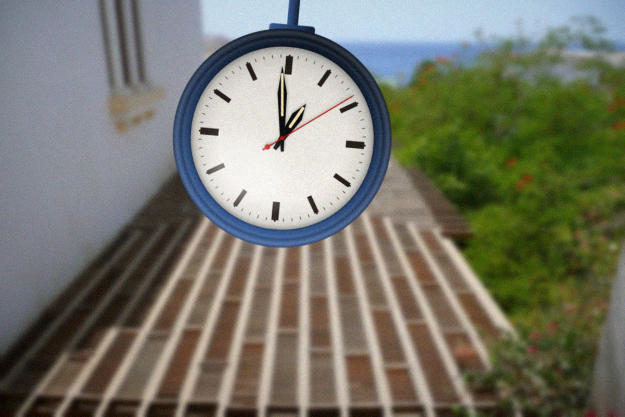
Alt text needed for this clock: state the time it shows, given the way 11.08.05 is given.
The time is 12.59.09
